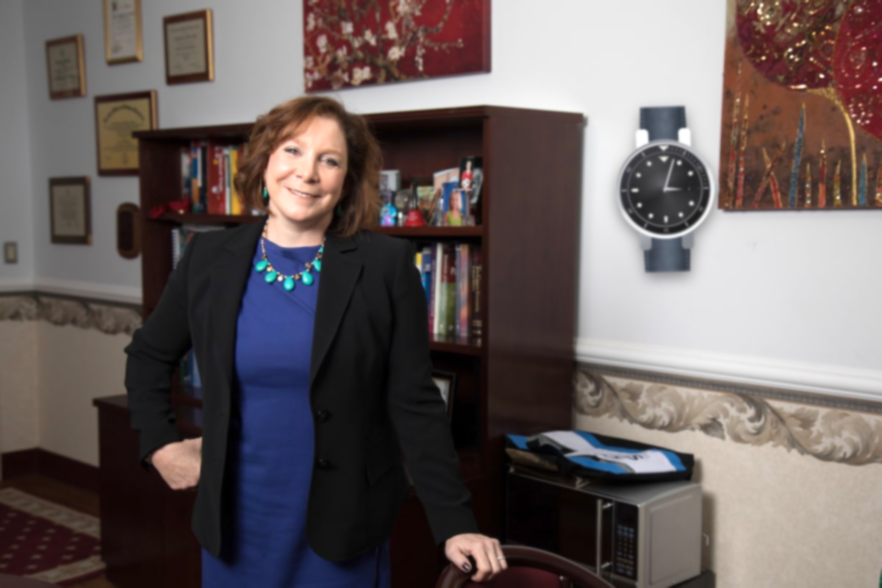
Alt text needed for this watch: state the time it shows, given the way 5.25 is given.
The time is 3.03
